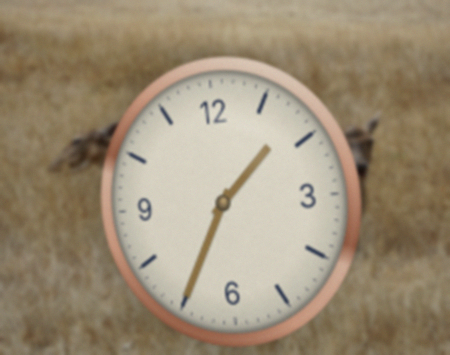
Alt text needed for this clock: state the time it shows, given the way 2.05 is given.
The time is 1.35
